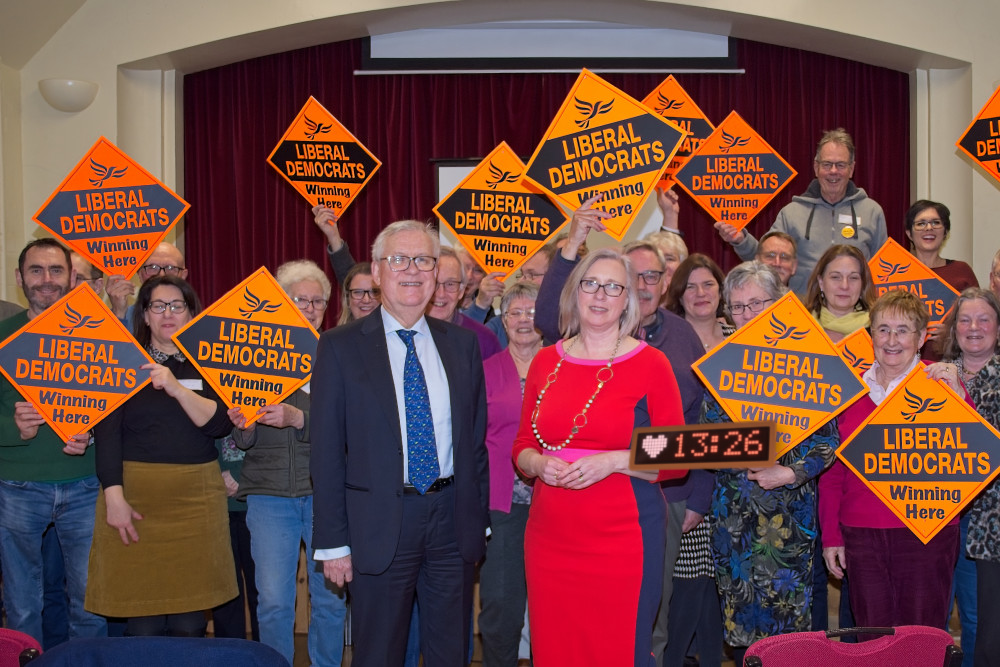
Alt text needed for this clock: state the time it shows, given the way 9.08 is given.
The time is 13.26
